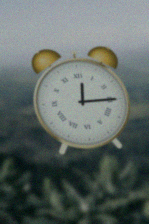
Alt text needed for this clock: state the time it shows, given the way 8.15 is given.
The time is 12.15
